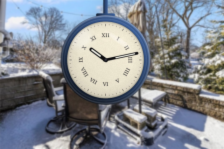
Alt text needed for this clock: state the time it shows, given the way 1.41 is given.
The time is 10.13
